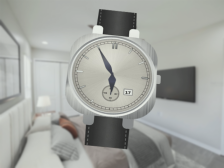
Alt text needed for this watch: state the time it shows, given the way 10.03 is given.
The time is 5.55
